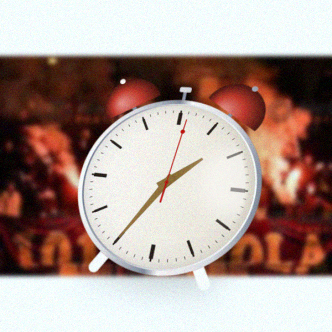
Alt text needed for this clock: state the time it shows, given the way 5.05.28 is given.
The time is 1.35.01
